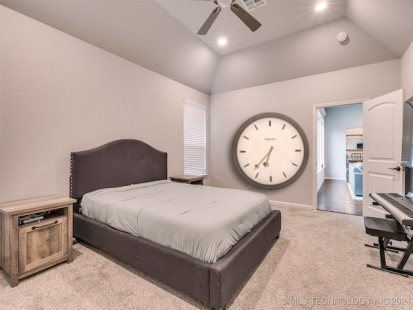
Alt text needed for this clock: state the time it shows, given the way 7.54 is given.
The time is 6.37
